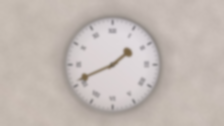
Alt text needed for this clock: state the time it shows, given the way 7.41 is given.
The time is 1.41
